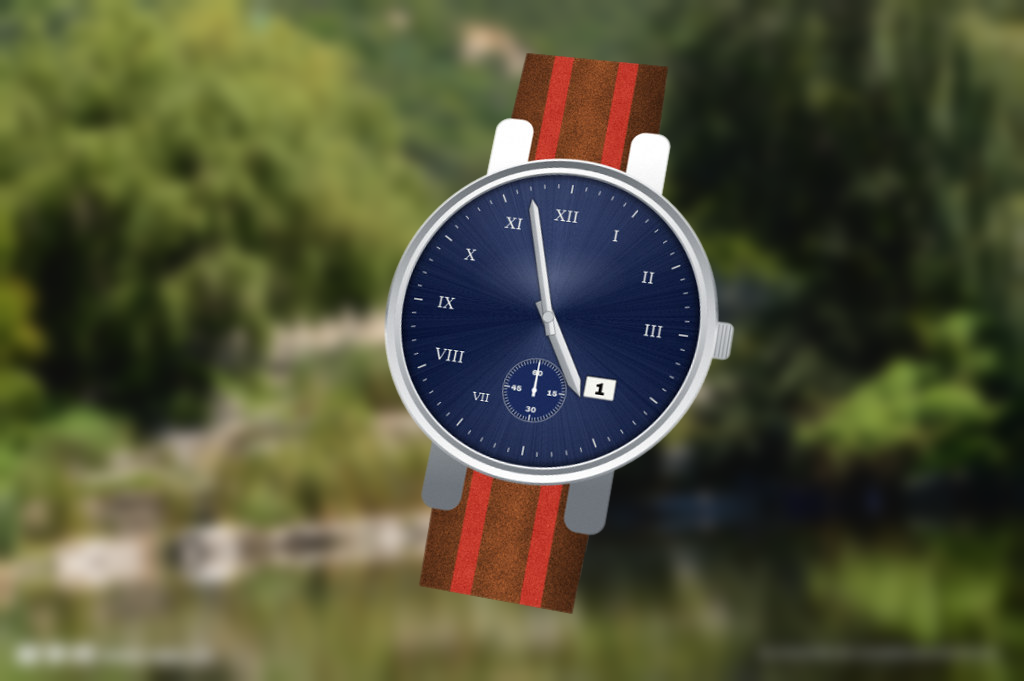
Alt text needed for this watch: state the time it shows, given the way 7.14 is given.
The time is 4.57
